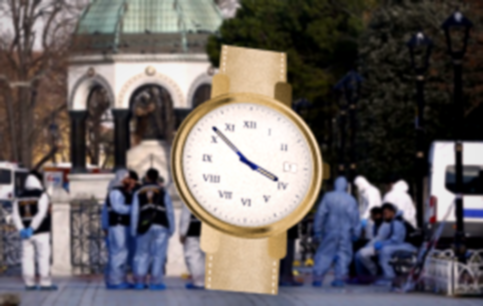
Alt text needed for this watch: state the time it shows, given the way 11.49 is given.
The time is 3.52
